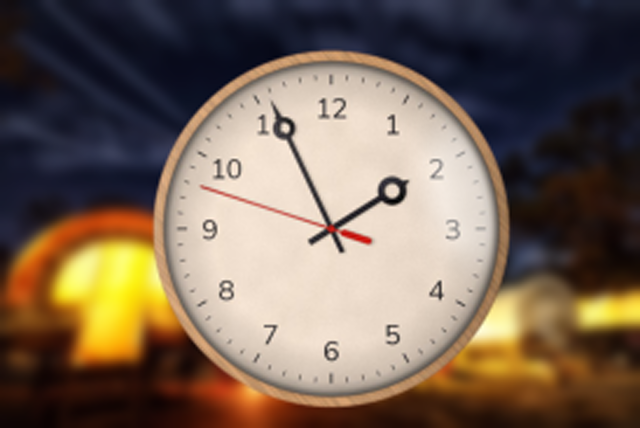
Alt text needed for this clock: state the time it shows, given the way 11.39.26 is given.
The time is 1.55.48
